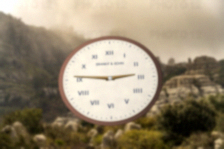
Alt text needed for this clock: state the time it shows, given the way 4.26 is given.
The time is 2.46
